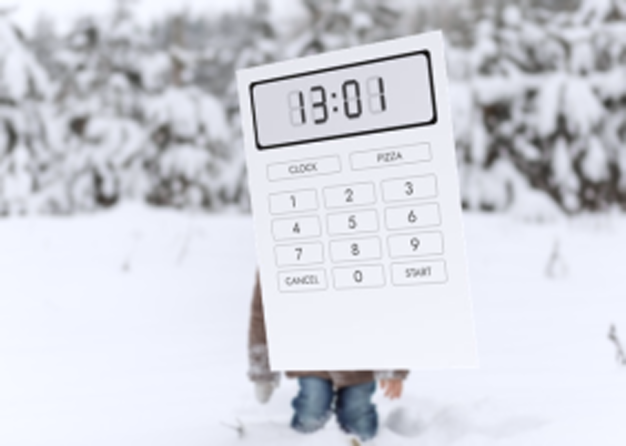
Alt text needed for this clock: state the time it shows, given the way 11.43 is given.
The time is 13.01
